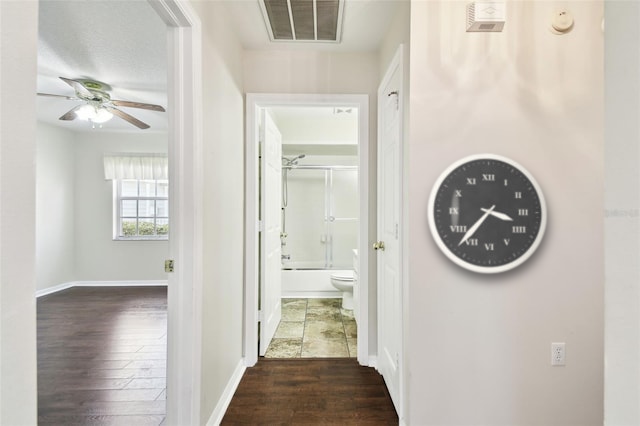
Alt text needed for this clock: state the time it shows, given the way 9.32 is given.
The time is 3.37
